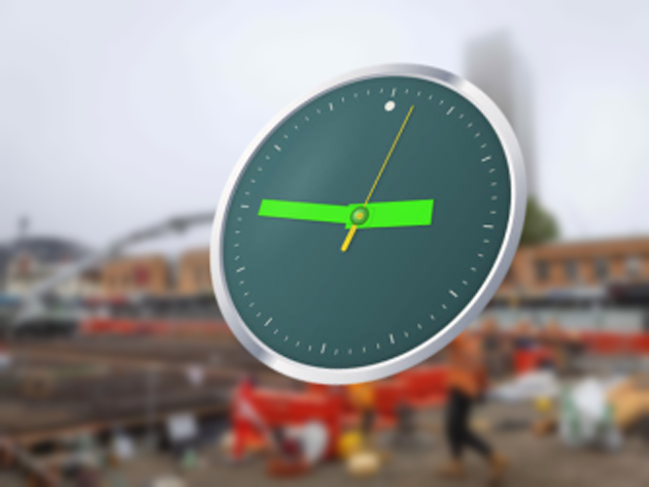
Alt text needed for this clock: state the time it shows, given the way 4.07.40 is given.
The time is 2.45.02
